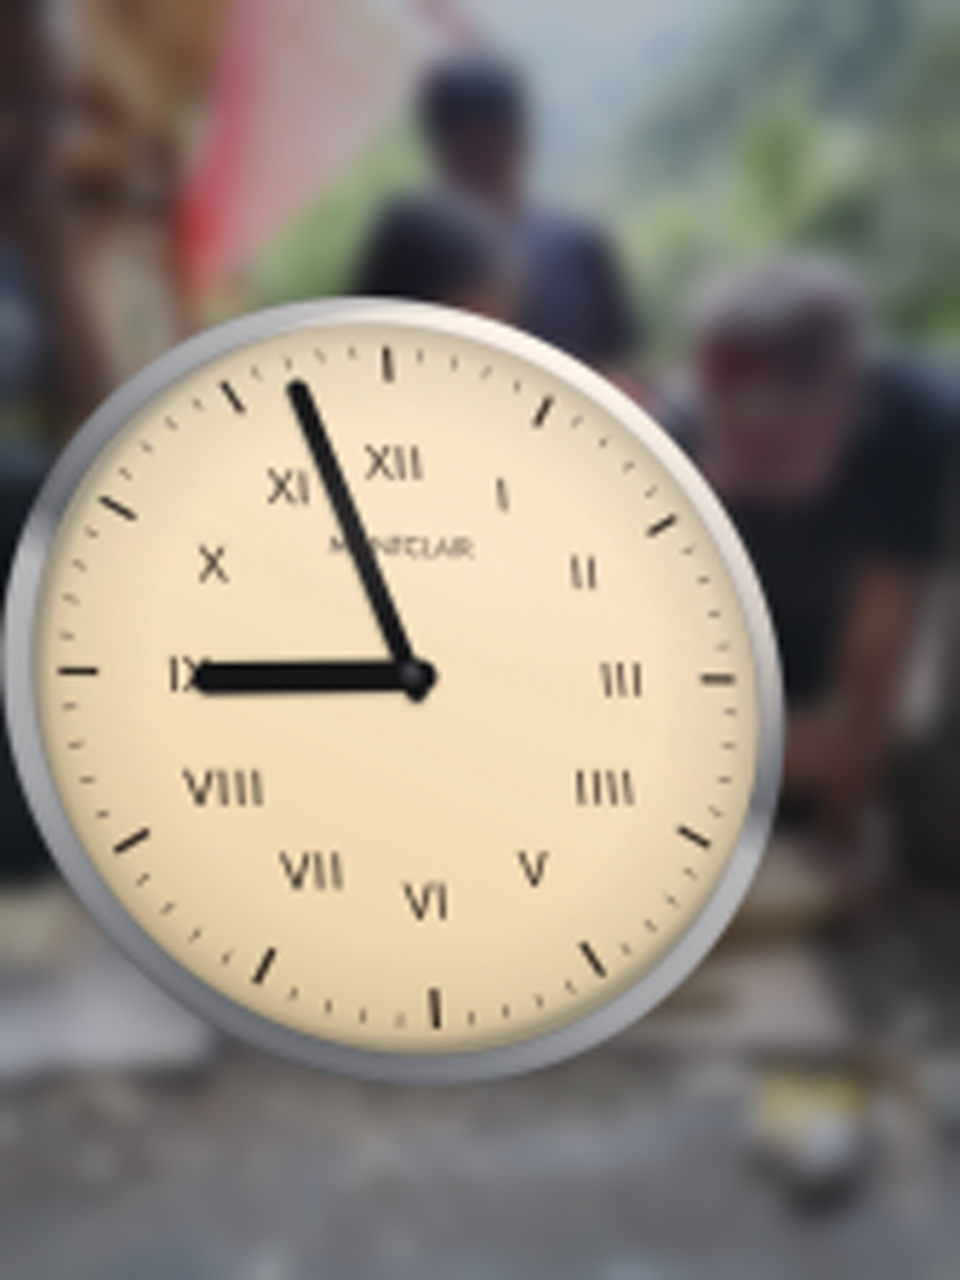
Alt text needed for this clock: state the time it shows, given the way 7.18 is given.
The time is 8.57
